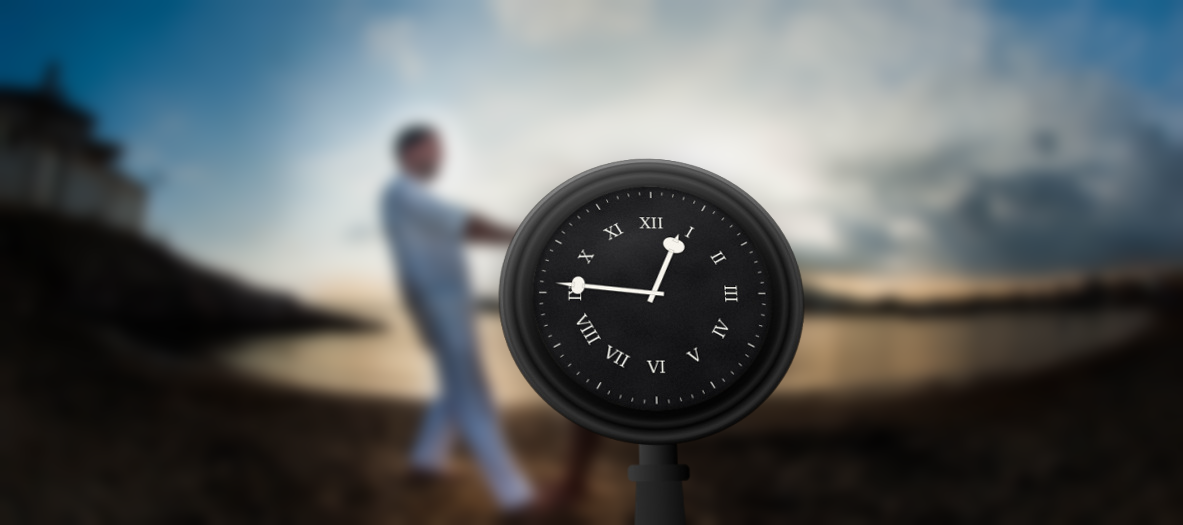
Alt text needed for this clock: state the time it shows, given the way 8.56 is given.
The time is 12.46
